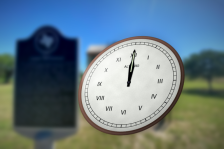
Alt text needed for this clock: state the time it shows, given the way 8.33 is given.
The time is 12.00
